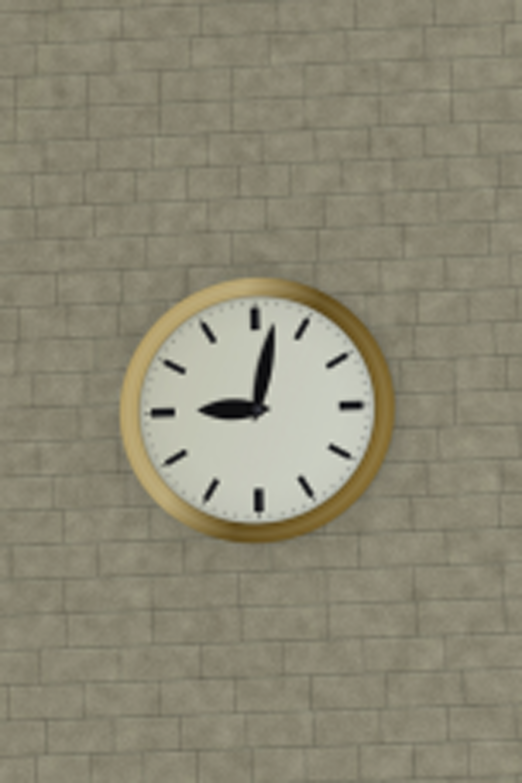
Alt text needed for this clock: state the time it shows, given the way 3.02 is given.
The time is 9.02
